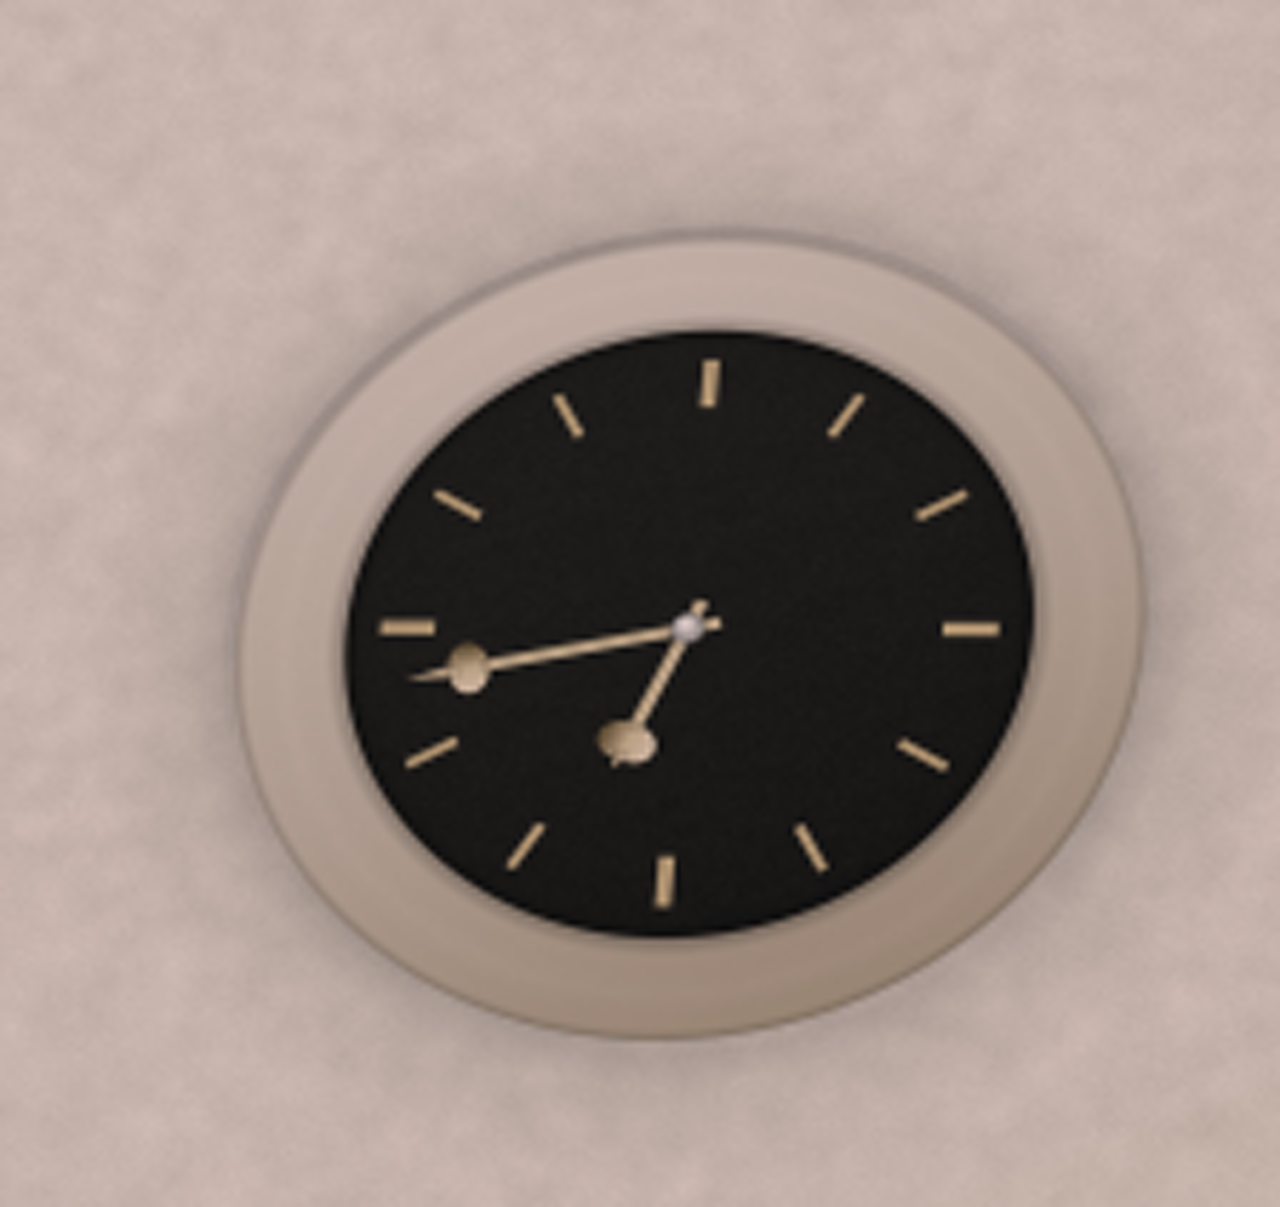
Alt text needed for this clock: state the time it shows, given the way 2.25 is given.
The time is 6.43
